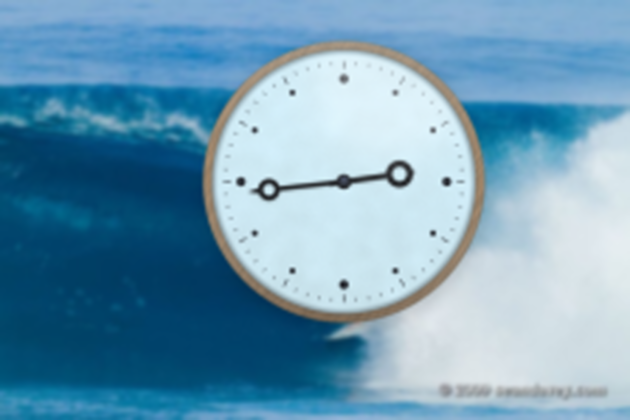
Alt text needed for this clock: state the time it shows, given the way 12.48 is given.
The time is 2.44
